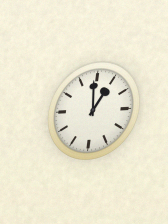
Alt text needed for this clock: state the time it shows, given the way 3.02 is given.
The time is 12.59
